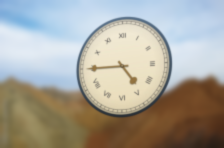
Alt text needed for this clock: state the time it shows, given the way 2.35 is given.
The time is 4.45
